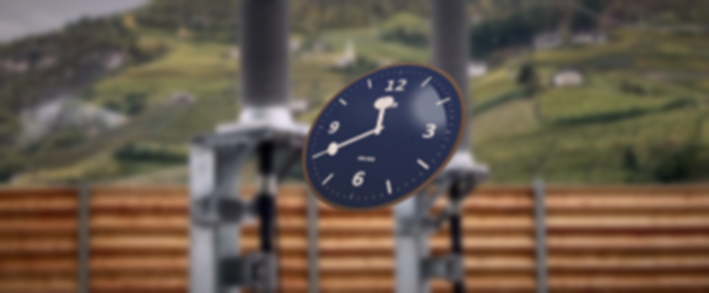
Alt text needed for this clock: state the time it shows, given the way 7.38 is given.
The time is 11.40
